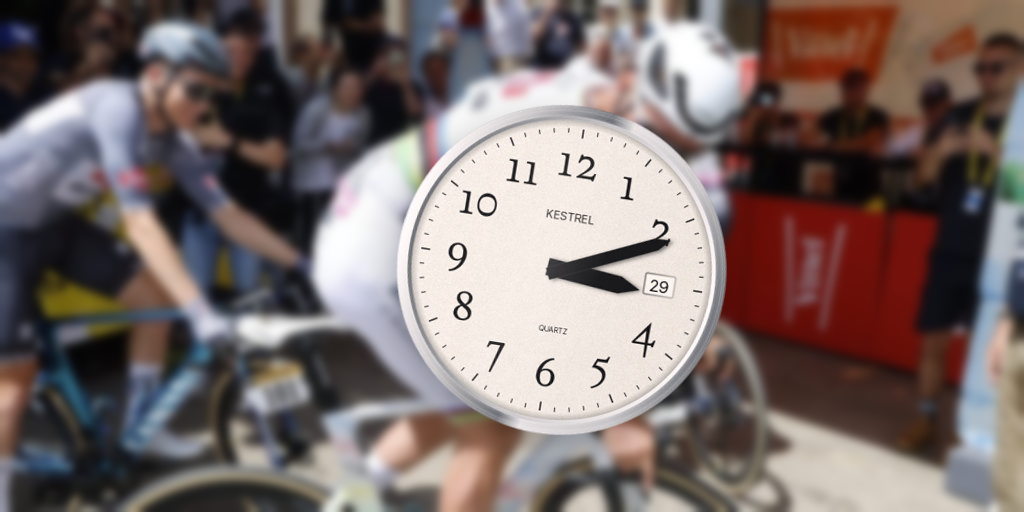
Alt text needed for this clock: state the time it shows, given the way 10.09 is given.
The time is 3.11
